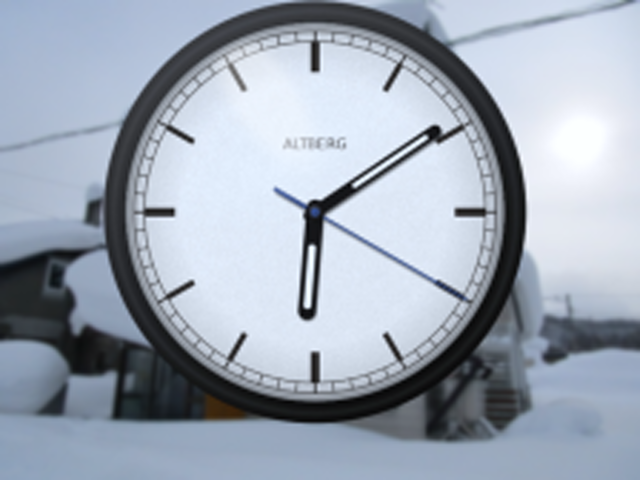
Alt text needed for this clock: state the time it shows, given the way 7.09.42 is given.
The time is 6.09.20
